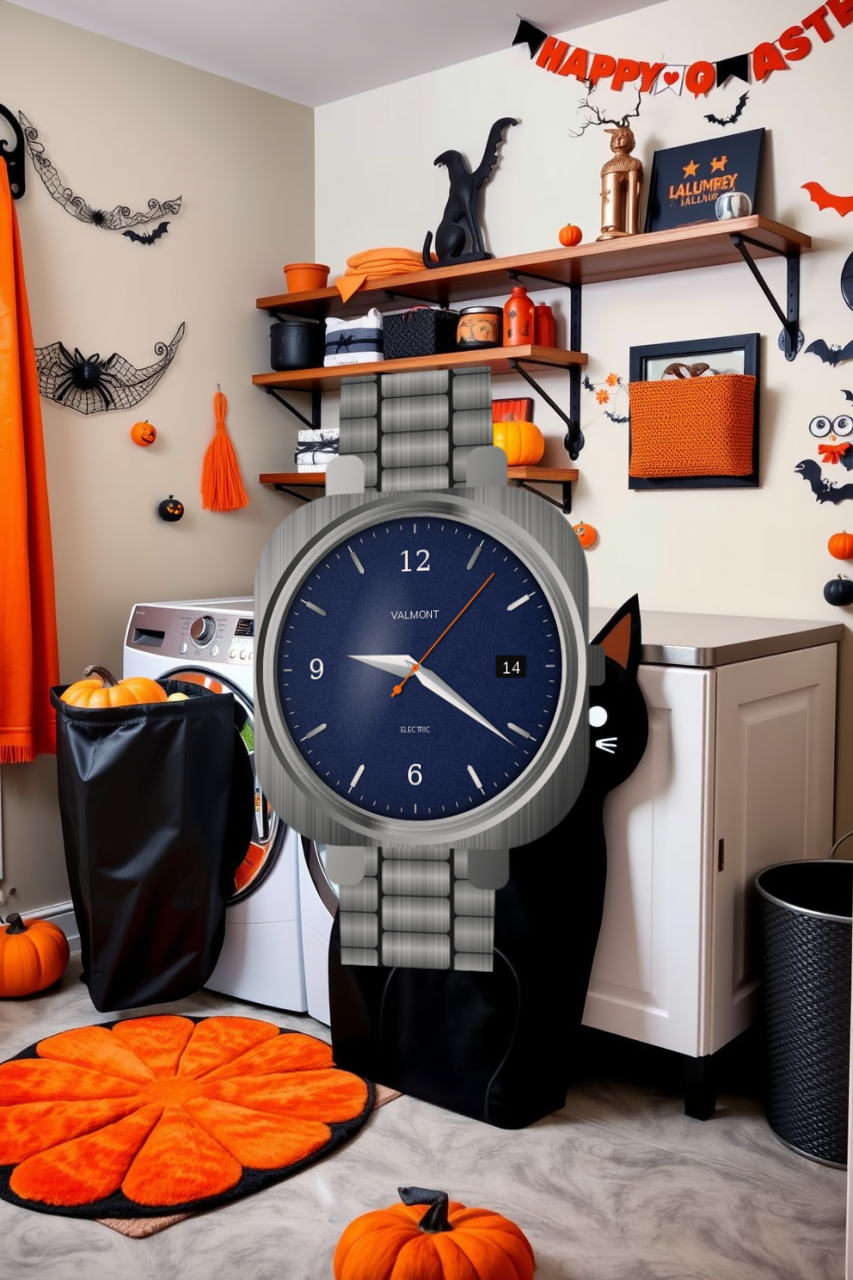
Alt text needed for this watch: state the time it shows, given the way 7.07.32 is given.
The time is 9.21.07
